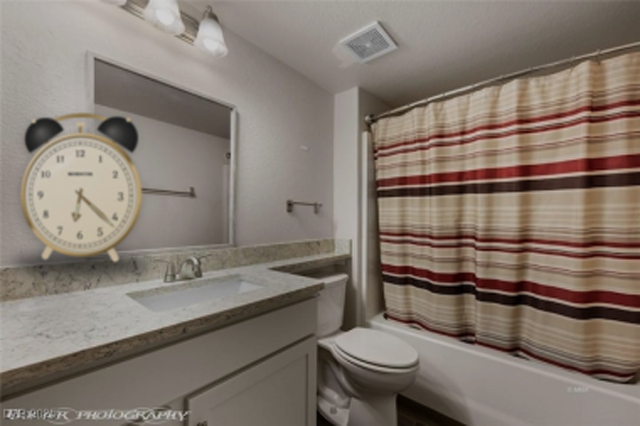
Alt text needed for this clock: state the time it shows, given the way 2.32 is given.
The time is 6.22
